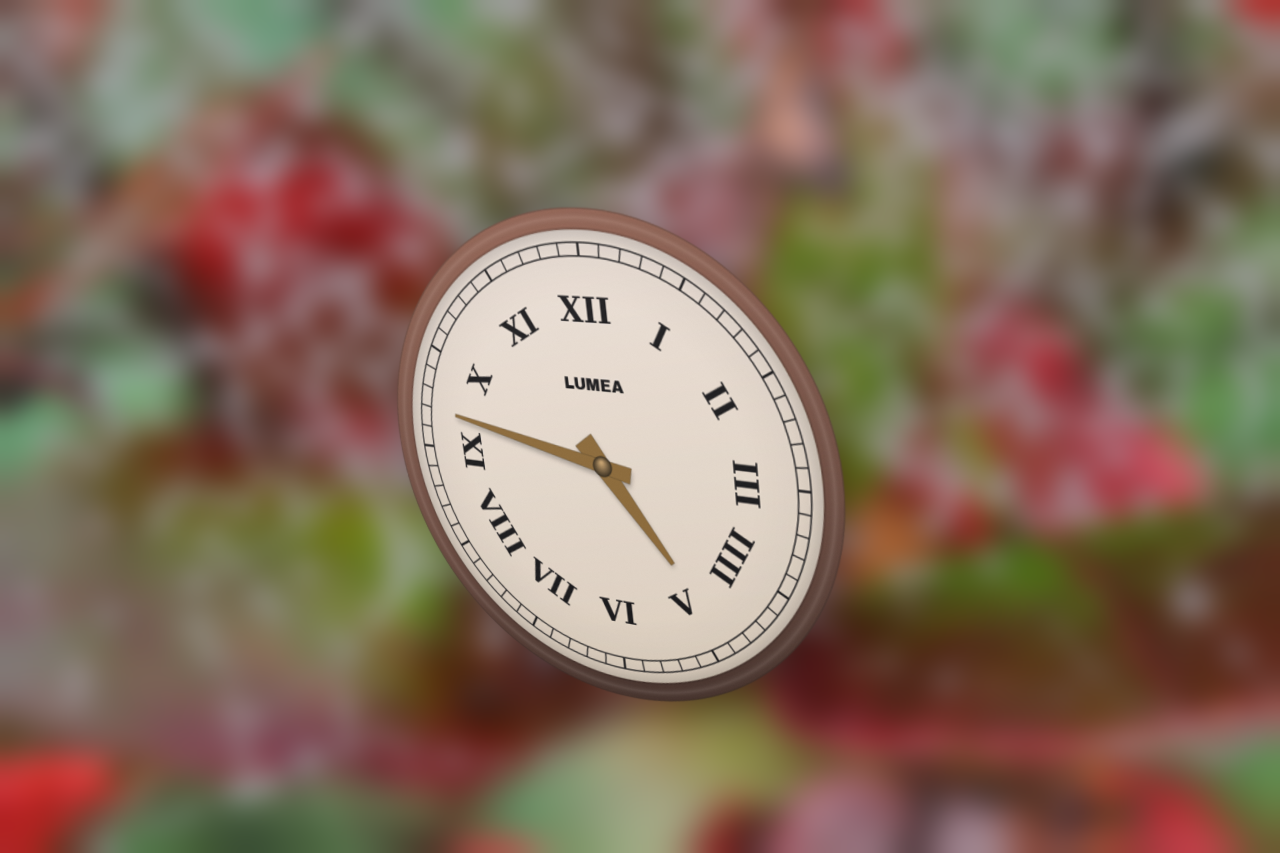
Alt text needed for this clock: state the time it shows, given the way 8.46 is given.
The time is 4.47
